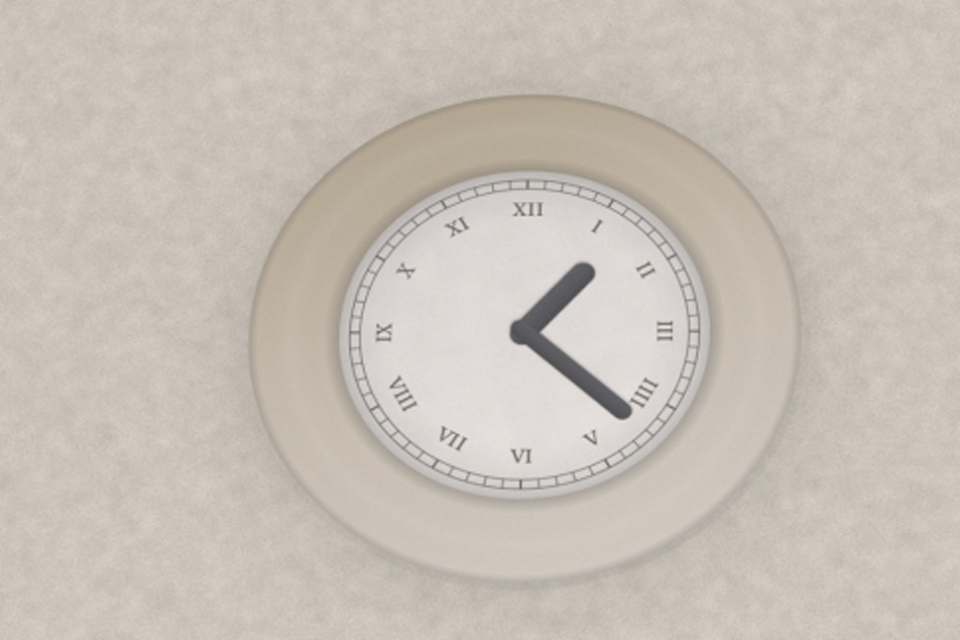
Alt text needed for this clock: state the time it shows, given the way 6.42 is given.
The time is 1.22
